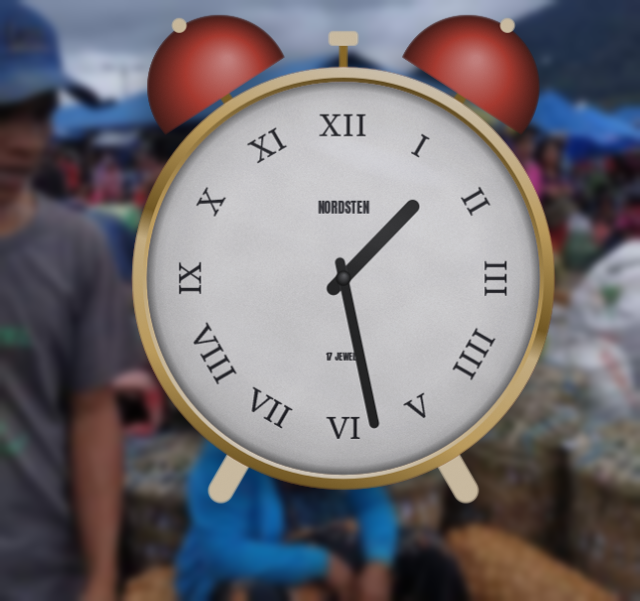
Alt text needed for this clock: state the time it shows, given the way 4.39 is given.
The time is 1.28
